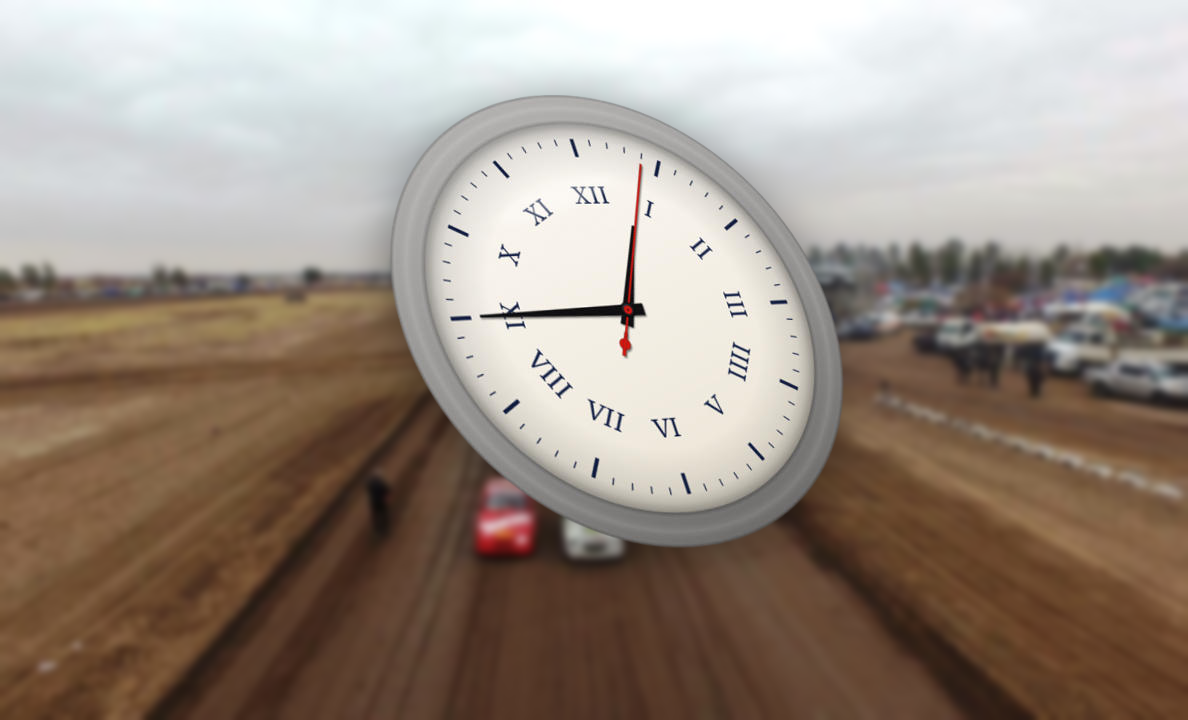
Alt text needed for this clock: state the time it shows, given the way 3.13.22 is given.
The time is 12.45.04
